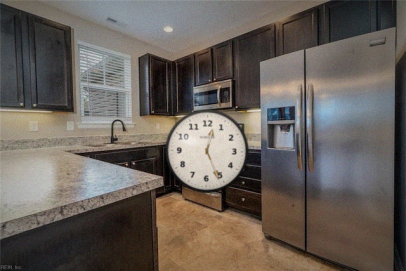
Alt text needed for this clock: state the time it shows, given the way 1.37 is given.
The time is 12.26
